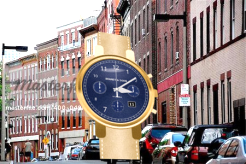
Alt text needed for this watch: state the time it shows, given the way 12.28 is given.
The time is 3.09
